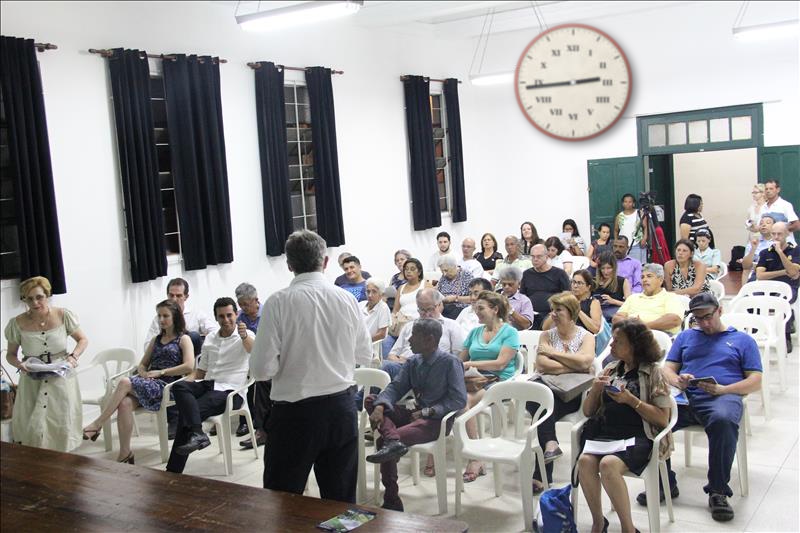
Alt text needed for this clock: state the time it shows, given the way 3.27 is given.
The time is 2.44
